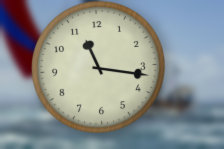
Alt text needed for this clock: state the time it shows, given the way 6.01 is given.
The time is 11.17
